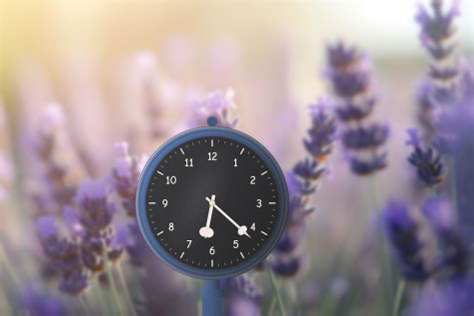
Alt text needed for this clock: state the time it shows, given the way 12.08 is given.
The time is 6.22
